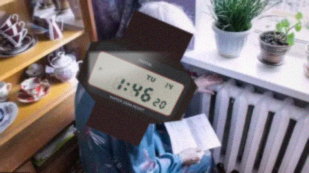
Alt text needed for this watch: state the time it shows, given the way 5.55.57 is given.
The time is 1.46.20
